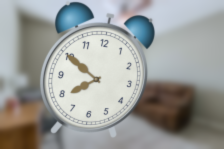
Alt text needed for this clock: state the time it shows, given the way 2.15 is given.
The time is 7.50
